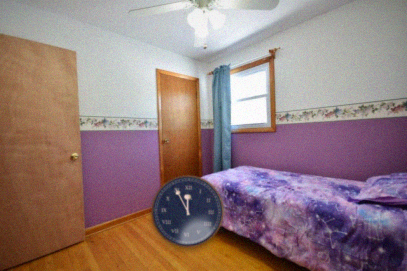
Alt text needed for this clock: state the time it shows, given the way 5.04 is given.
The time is 11.55
